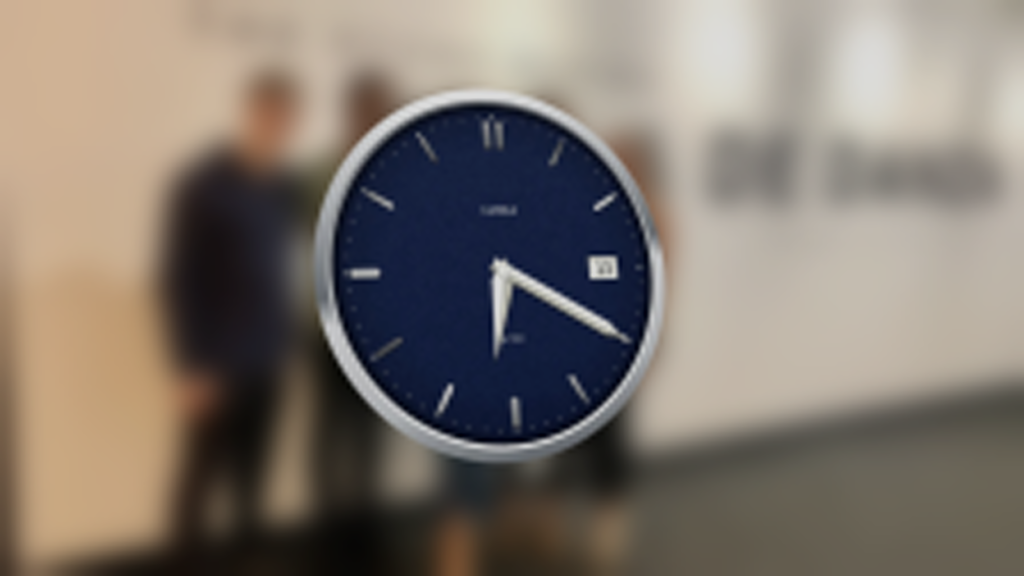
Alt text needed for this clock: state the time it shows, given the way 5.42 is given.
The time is 6.20
